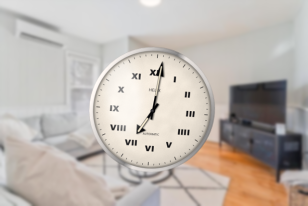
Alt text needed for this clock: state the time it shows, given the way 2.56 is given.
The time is 7.01
